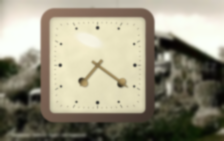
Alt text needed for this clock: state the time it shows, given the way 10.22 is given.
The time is 7.21
